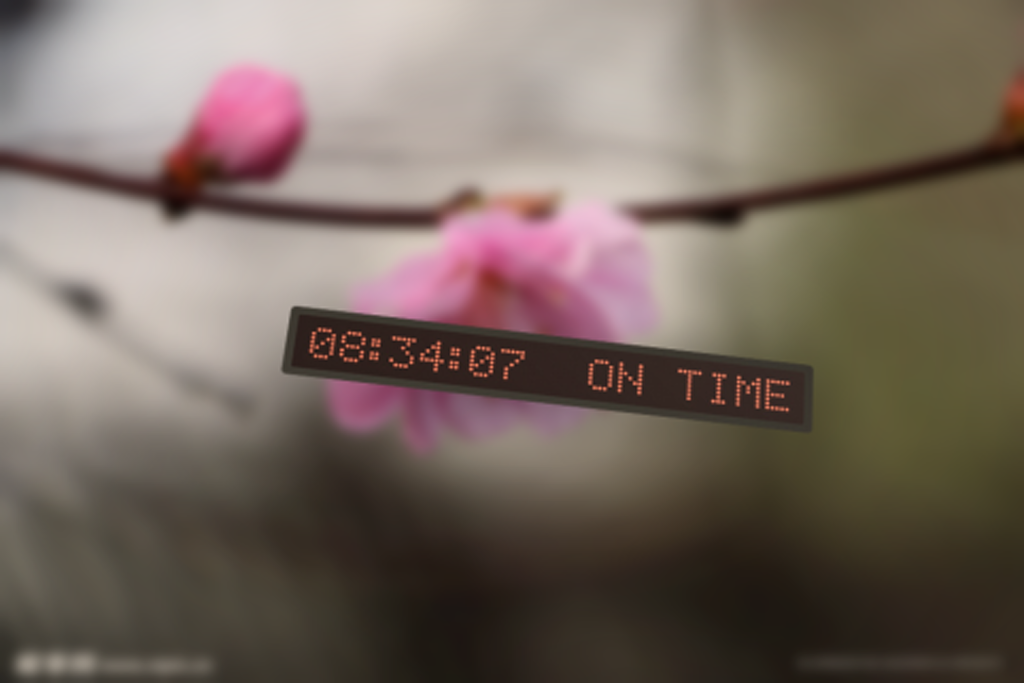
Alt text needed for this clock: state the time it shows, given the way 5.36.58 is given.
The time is 8.34.07
